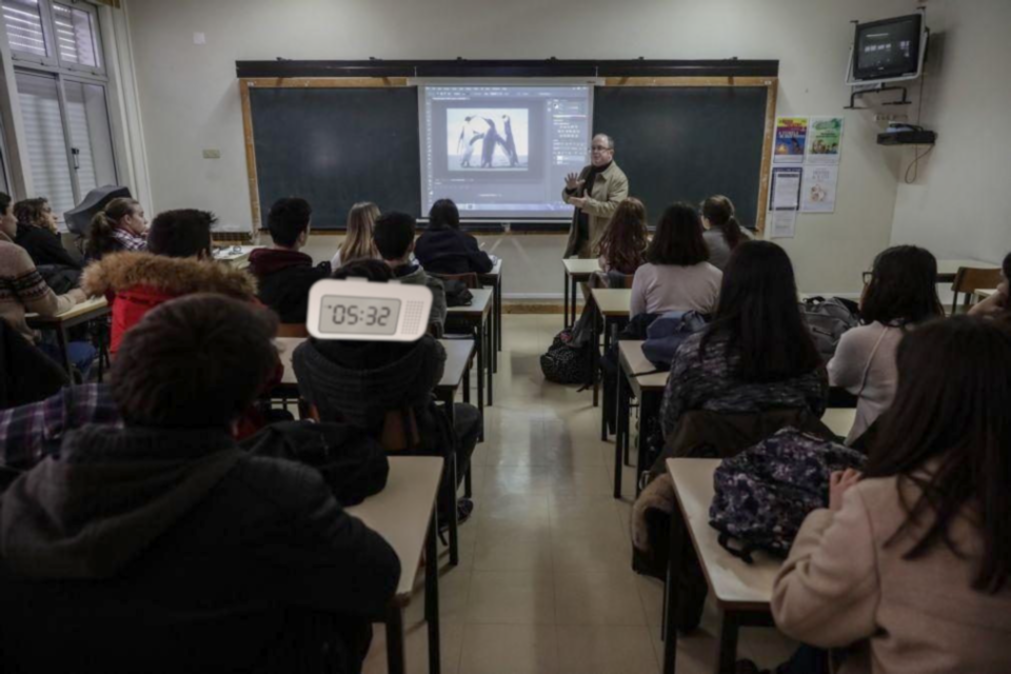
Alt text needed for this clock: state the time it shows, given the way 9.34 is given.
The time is 5.32
